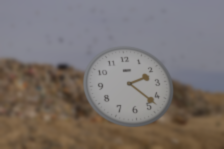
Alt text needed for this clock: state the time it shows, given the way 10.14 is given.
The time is 2.23
